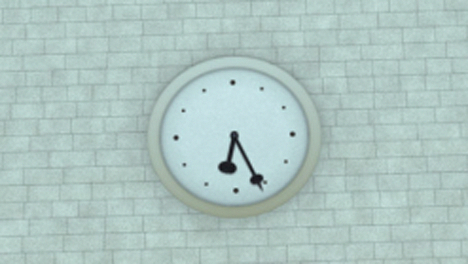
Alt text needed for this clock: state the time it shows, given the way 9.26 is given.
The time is 6.26
